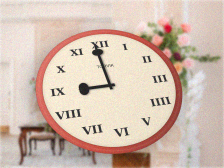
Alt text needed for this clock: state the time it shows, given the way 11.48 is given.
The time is 8.59
